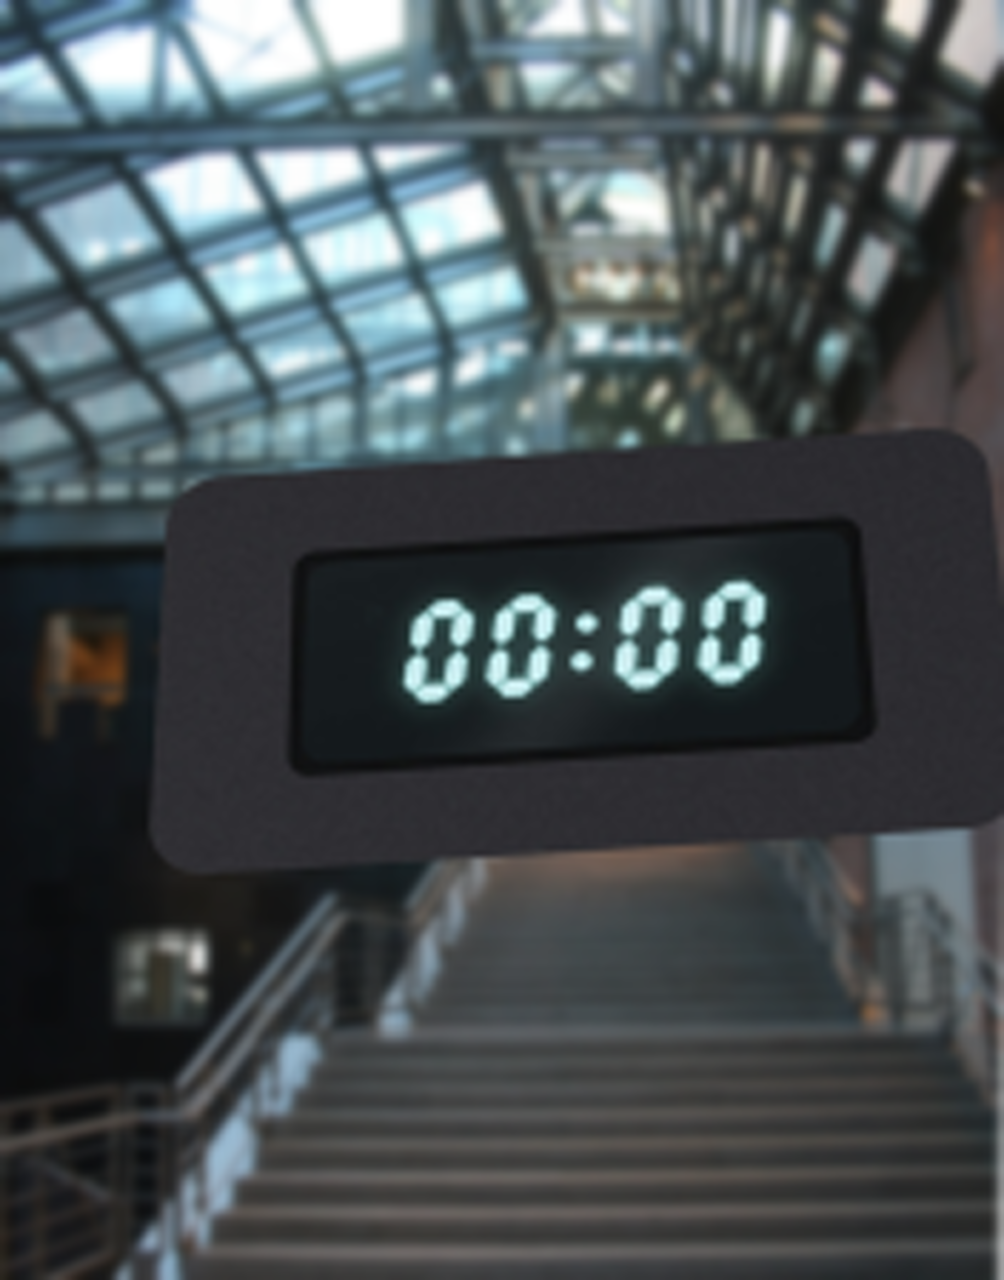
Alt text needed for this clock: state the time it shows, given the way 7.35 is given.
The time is 0.00
